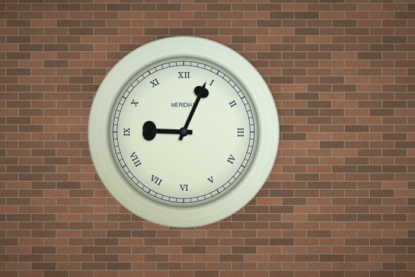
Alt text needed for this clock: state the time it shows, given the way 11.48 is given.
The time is 9.04
